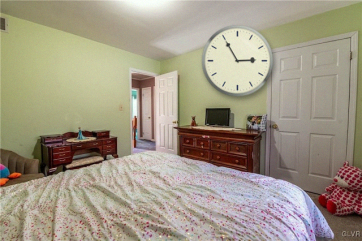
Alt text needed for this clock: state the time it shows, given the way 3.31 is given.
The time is 2.55
